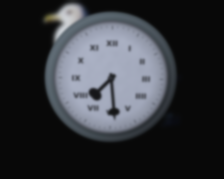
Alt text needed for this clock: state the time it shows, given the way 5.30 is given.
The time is 7.29
